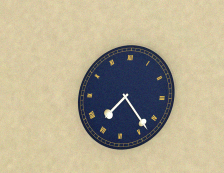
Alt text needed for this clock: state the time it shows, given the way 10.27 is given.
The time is 7.23
